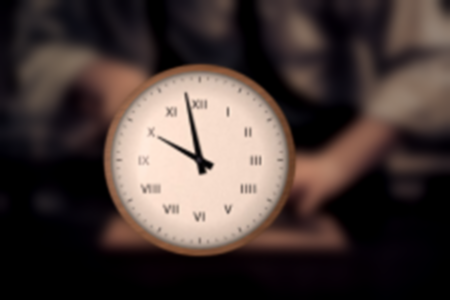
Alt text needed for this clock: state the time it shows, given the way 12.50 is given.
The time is 9.58
